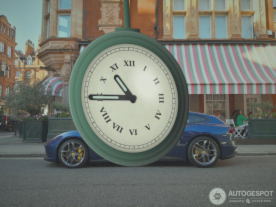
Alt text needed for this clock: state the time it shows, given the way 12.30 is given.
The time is 10.45
